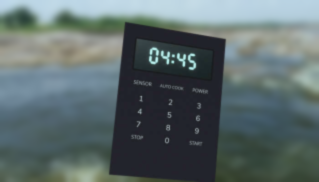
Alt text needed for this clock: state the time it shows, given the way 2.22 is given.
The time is 4.45
